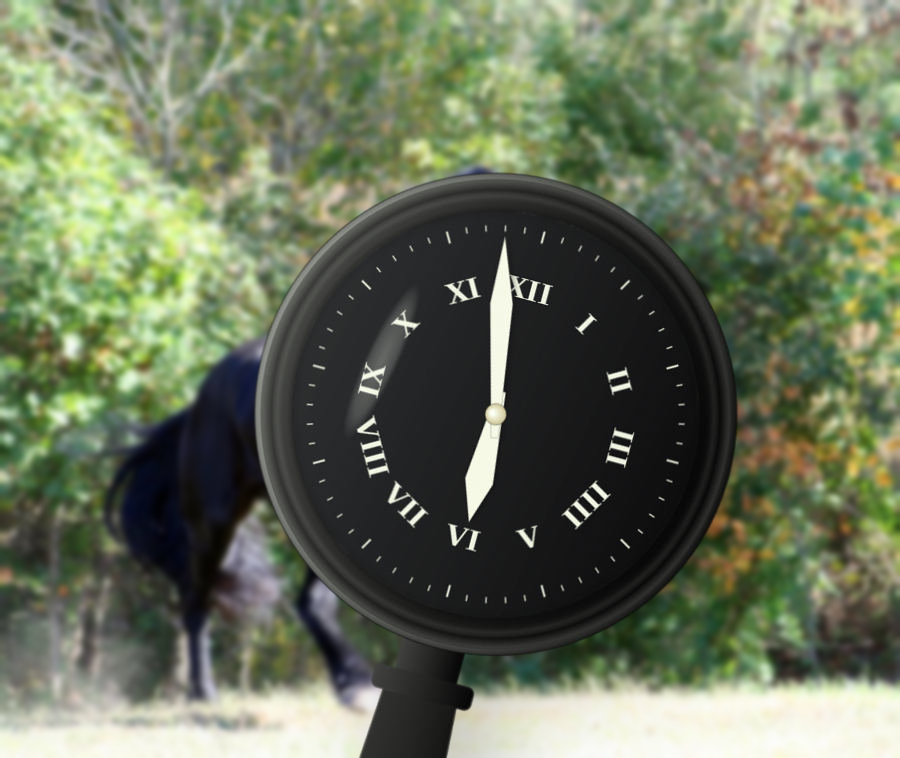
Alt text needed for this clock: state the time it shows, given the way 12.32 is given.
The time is 5.58
